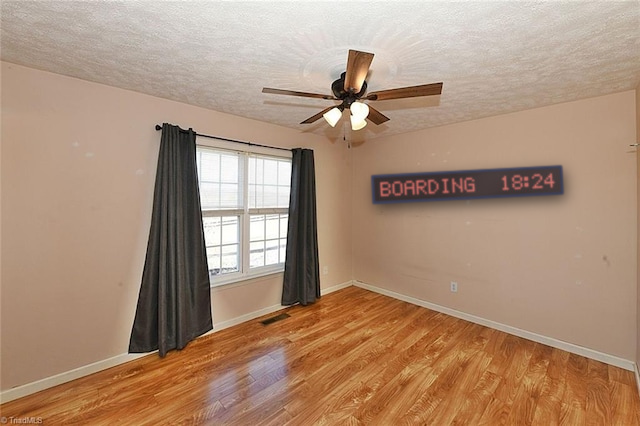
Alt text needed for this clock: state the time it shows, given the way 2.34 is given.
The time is 18.24
